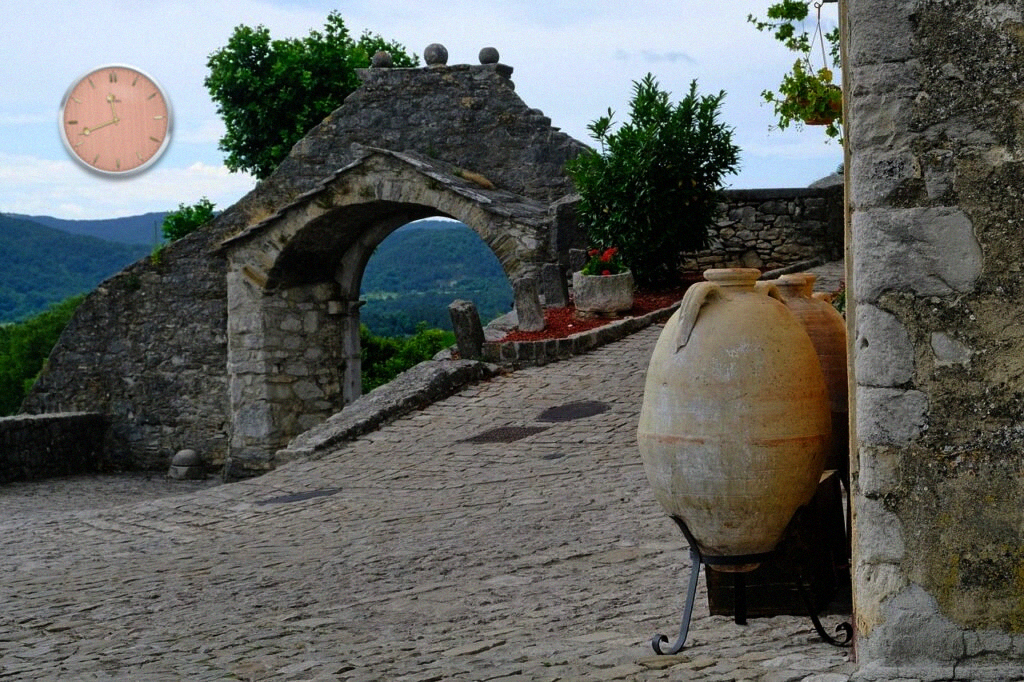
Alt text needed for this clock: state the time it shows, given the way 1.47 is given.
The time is 11.42
